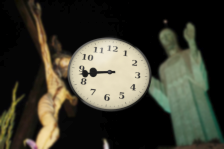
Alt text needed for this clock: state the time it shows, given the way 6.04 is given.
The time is 8.43
